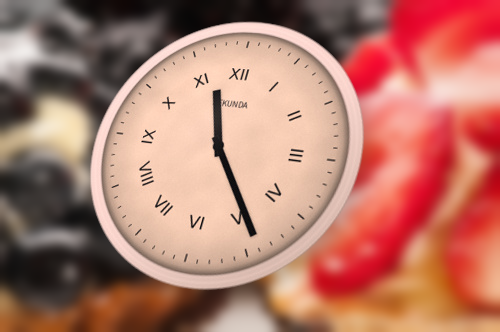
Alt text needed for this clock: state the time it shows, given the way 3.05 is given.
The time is 11.24
